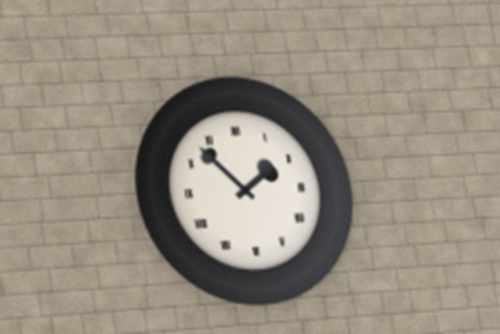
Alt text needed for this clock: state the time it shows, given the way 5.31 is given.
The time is 1.53
